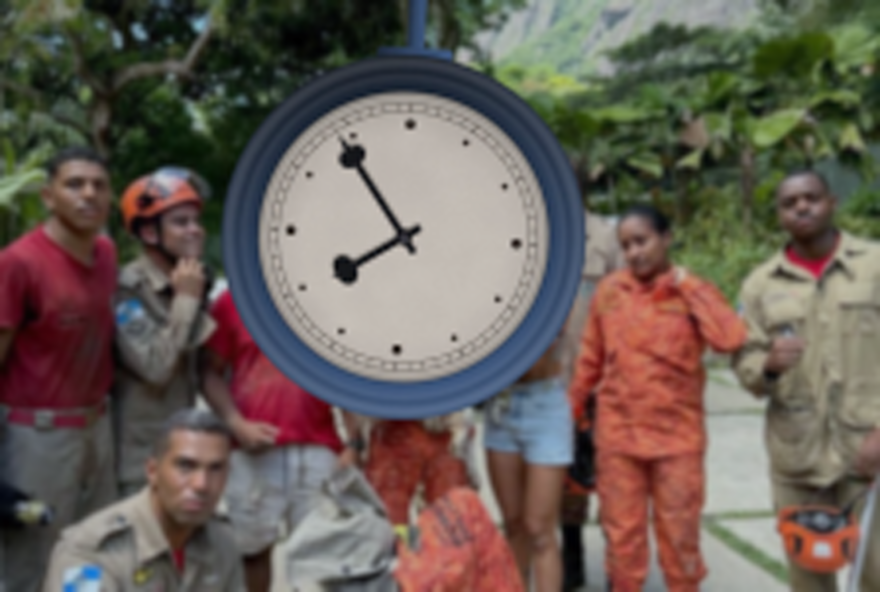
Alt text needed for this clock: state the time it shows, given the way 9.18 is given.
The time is 7.54
